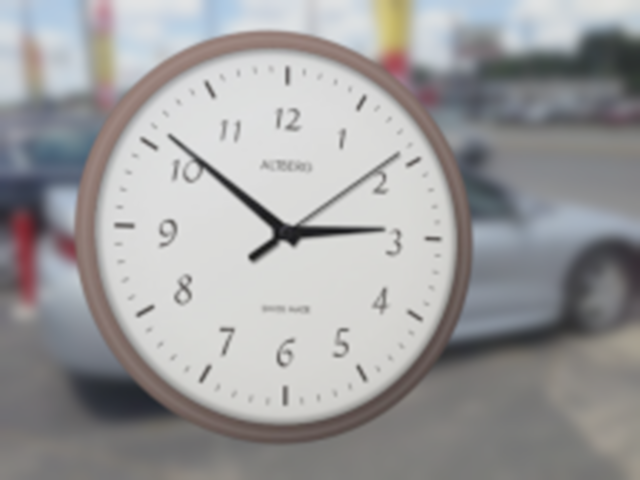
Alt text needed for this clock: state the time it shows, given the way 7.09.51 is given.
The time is 2.51.09
